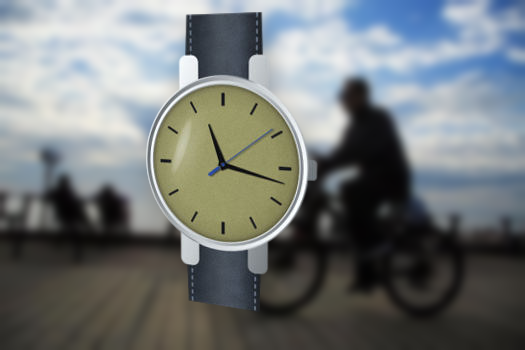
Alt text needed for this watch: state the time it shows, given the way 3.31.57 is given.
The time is 11.17.09
